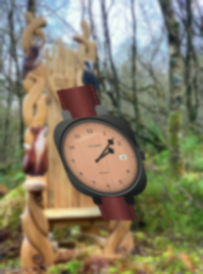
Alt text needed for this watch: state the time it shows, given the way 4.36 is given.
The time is 2.08
